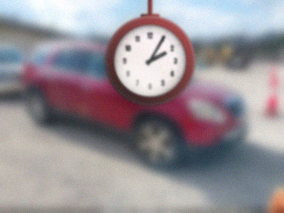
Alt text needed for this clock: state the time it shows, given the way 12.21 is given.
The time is 2.05
